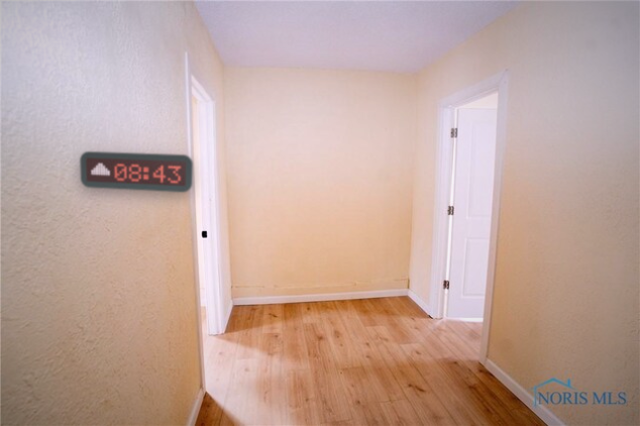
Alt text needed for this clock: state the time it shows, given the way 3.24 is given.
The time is 8.43
